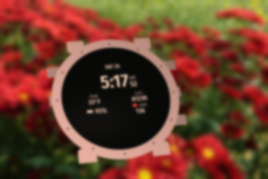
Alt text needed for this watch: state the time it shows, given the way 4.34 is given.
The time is 5.17
